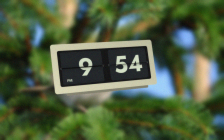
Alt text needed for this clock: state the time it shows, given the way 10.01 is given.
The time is 9.54
